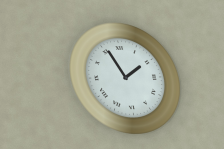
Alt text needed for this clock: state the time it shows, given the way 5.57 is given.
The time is 1.56
